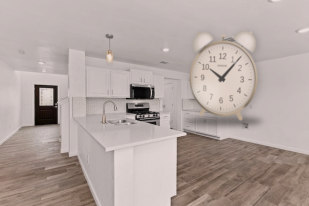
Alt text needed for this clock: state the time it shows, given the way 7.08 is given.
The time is 10.07
